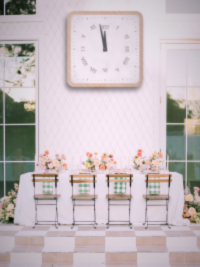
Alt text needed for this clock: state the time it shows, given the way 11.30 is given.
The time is 11.58
